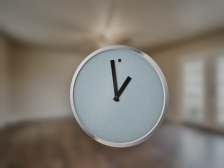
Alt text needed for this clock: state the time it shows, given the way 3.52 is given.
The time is 12.58
